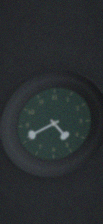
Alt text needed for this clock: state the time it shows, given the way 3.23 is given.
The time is 4.41
